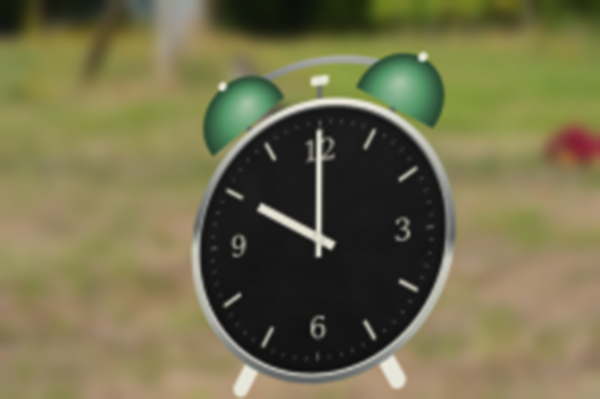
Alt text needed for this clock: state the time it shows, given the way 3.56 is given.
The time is 10.00
